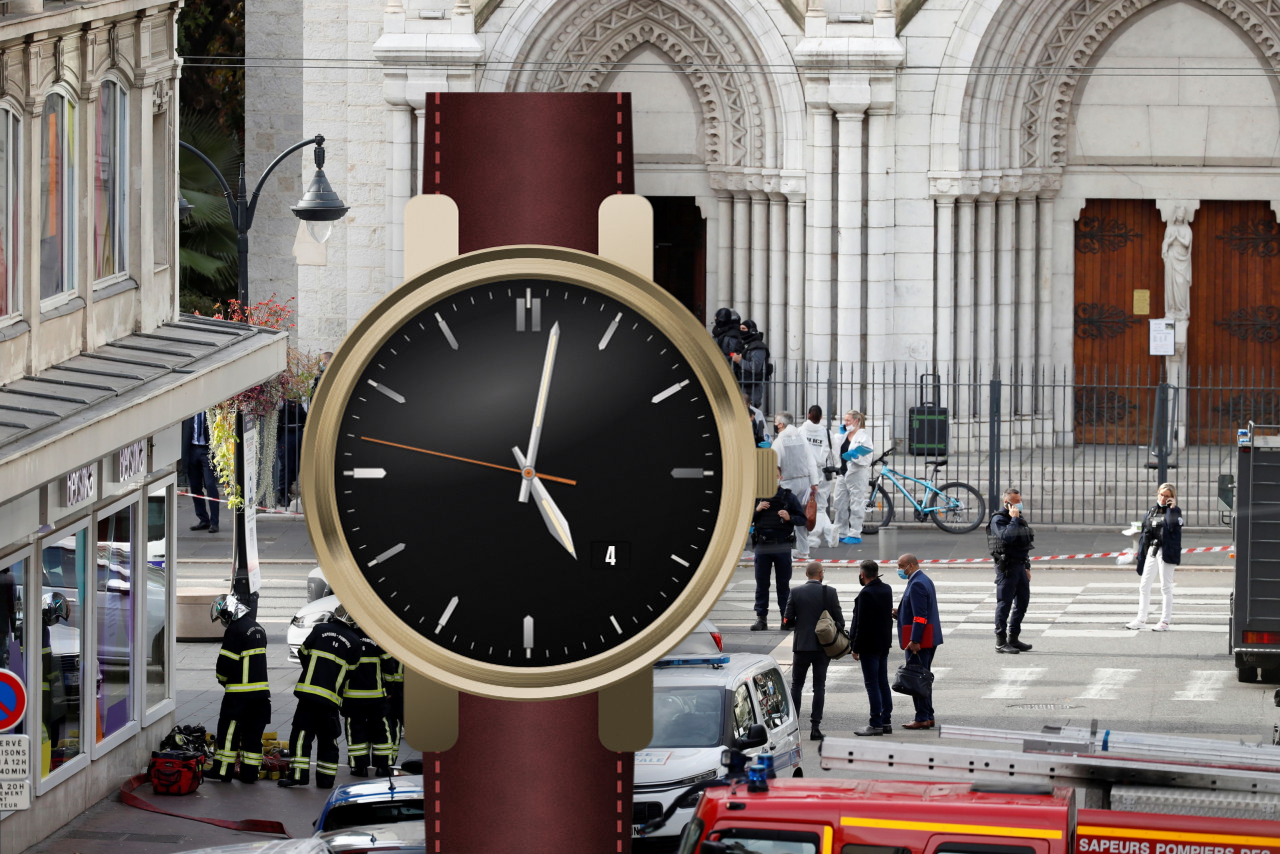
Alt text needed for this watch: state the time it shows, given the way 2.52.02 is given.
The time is 5.01.47
